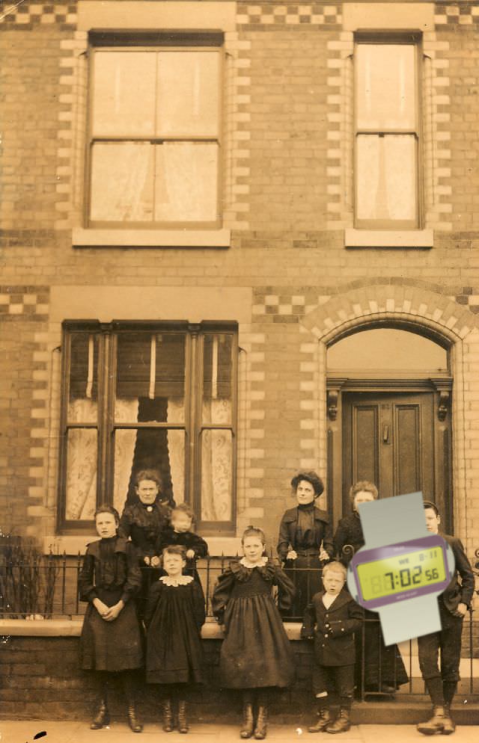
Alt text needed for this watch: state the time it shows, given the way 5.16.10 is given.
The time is 7.02.56
